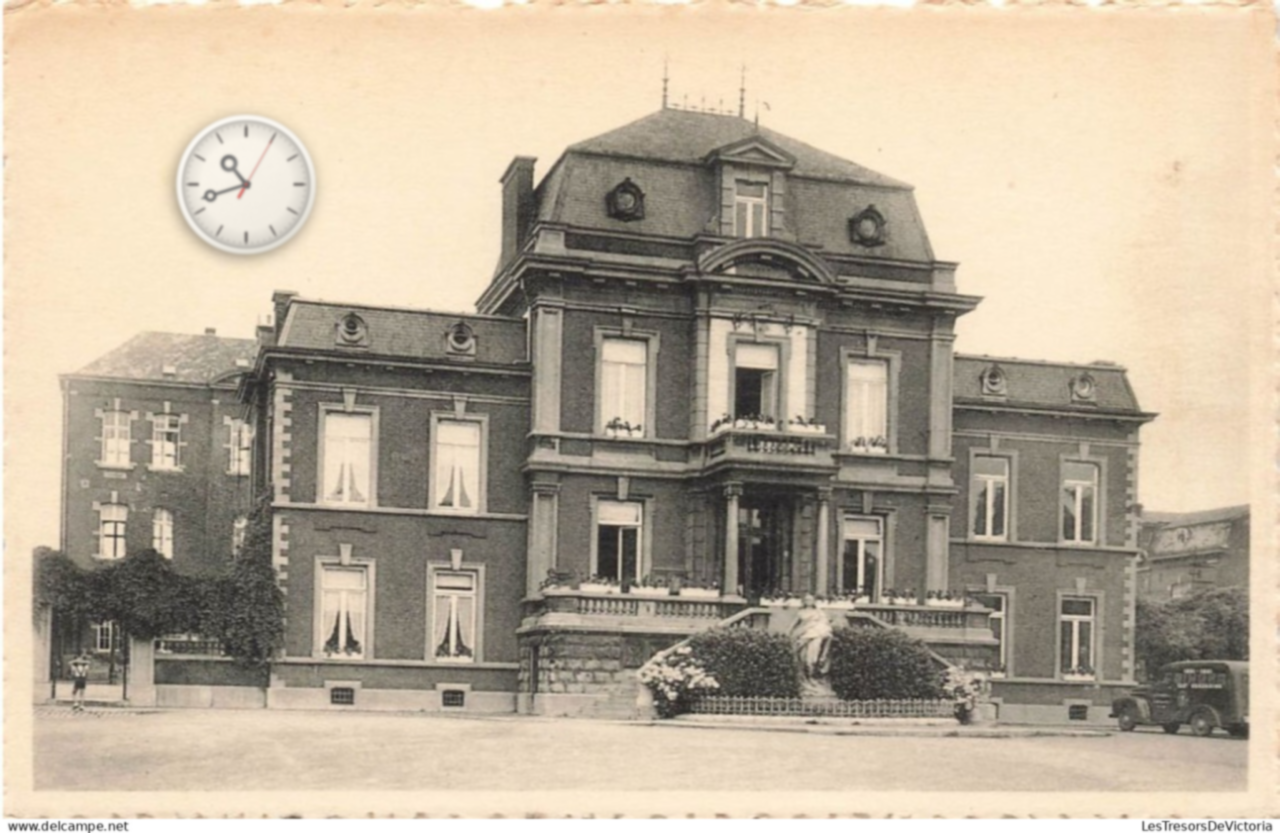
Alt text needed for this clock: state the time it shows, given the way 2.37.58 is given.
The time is 10.42.05
